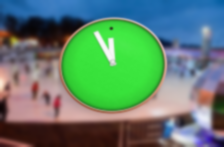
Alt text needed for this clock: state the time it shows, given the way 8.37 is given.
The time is 11.56
